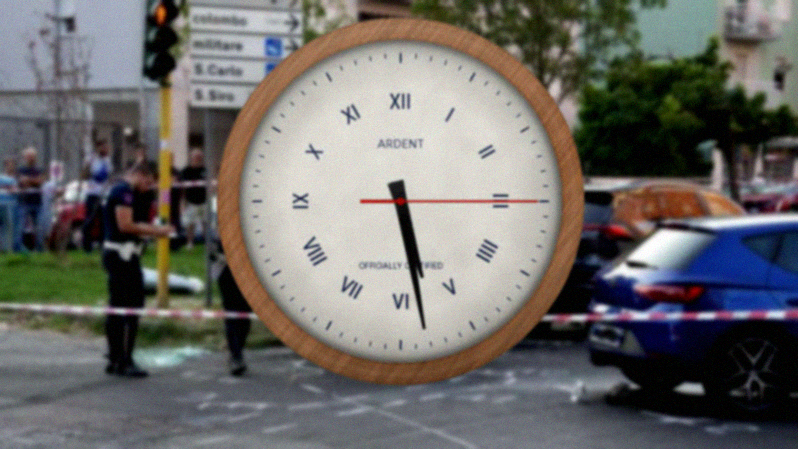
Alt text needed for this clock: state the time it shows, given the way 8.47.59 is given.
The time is 5.28.15
